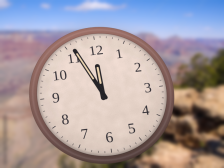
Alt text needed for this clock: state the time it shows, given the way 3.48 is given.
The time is 11.56
